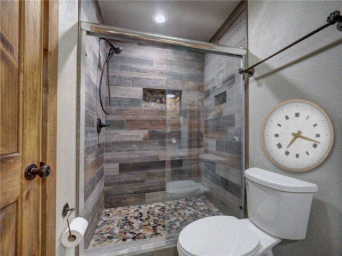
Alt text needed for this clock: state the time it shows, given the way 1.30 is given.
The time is 7.18
